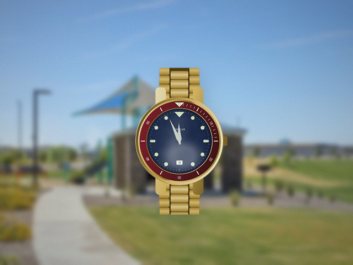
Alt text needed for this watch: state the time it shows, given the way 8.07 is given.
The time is 11.56
